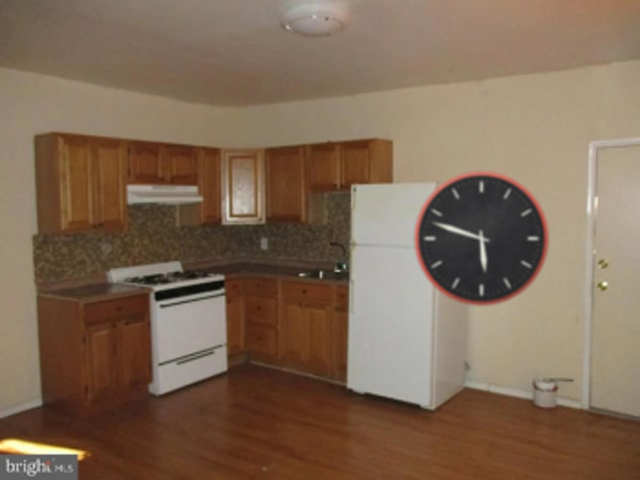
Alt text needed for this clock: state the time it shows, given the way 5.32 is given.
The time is 5.48
